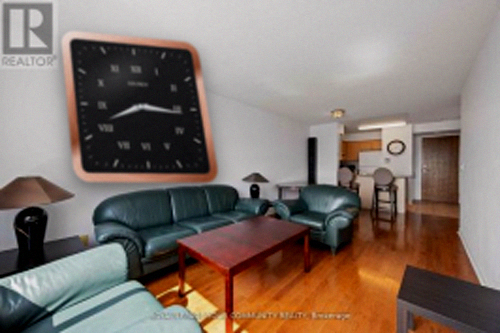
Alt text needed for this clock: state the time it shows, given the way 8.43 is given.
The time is 8.16
